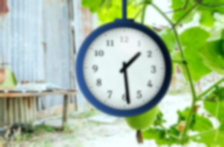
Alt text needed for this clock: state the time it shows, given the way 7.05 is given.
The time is 1.29
